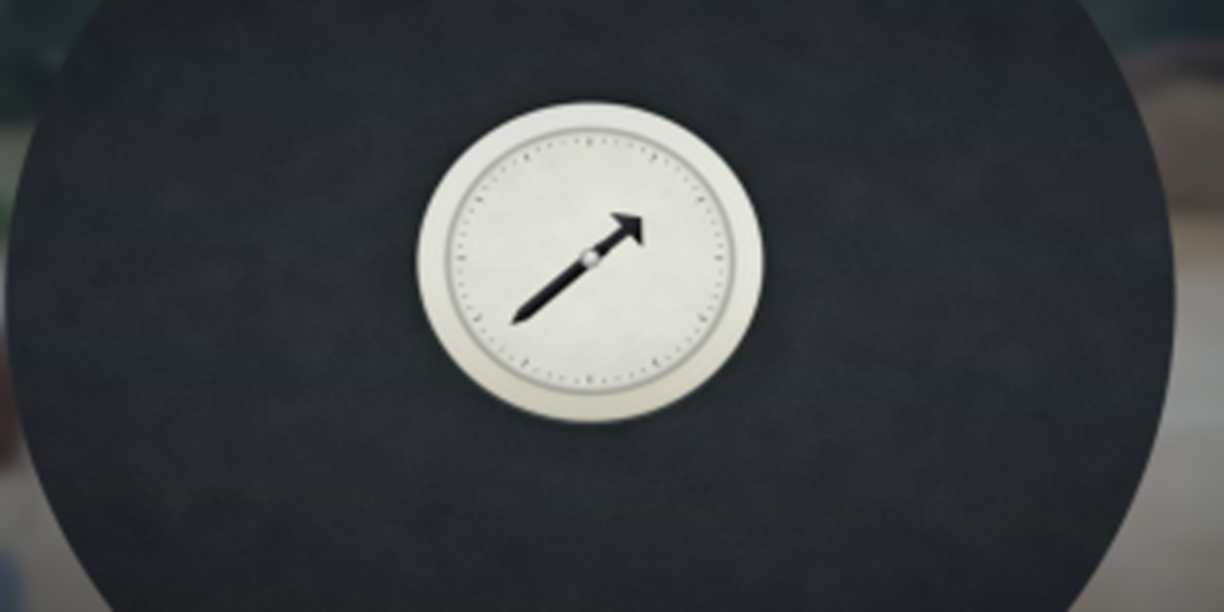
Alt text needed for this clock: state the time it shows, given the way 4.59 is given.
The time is 1.38
